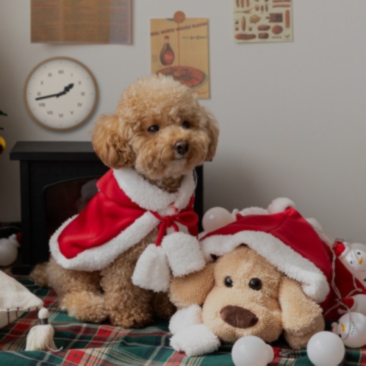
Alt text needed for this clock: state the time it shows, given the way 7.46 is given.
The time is 1.43
